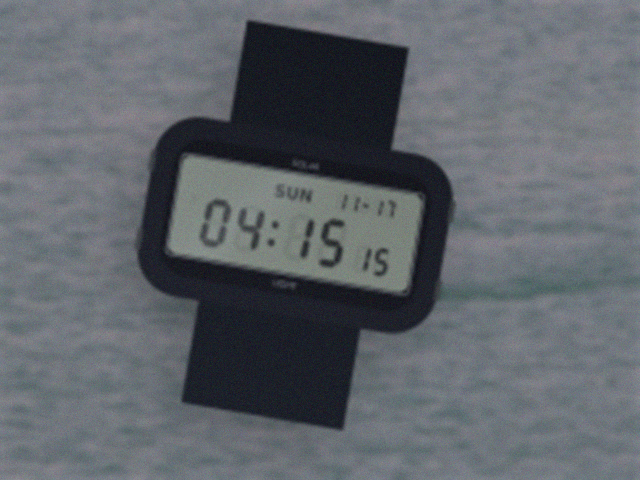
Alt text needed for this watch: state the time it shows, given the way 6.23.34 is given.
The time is 4.15.15
